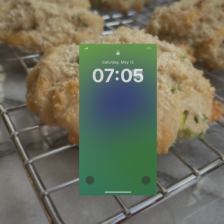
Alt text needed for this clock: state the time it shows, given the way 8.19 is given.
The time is 7.05
